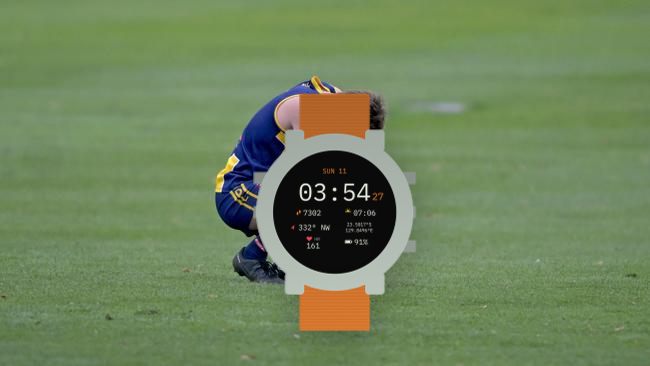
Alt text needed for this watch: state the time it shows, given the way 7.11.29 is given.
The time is 3.54.27
